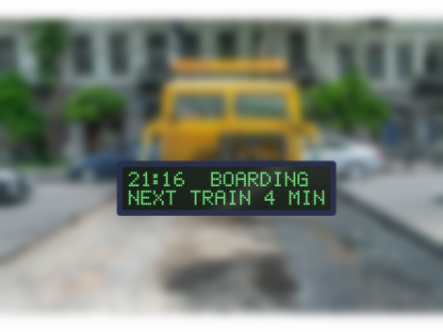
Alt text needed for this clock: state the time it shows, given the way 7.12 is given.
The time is 21.16
